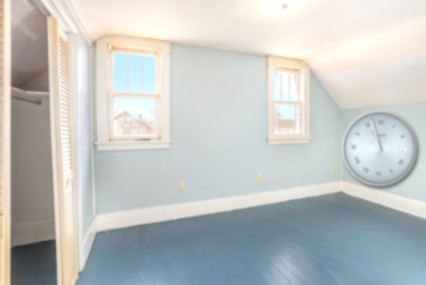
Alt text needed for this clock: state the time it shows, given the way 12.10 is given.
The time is 10.57
